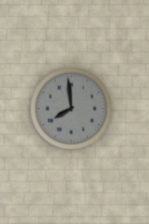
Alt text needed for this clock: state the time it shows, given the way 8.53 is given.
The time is 7.59
